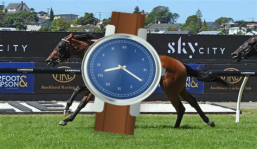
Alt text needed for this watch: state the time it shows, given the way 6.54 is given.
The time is 8.20
